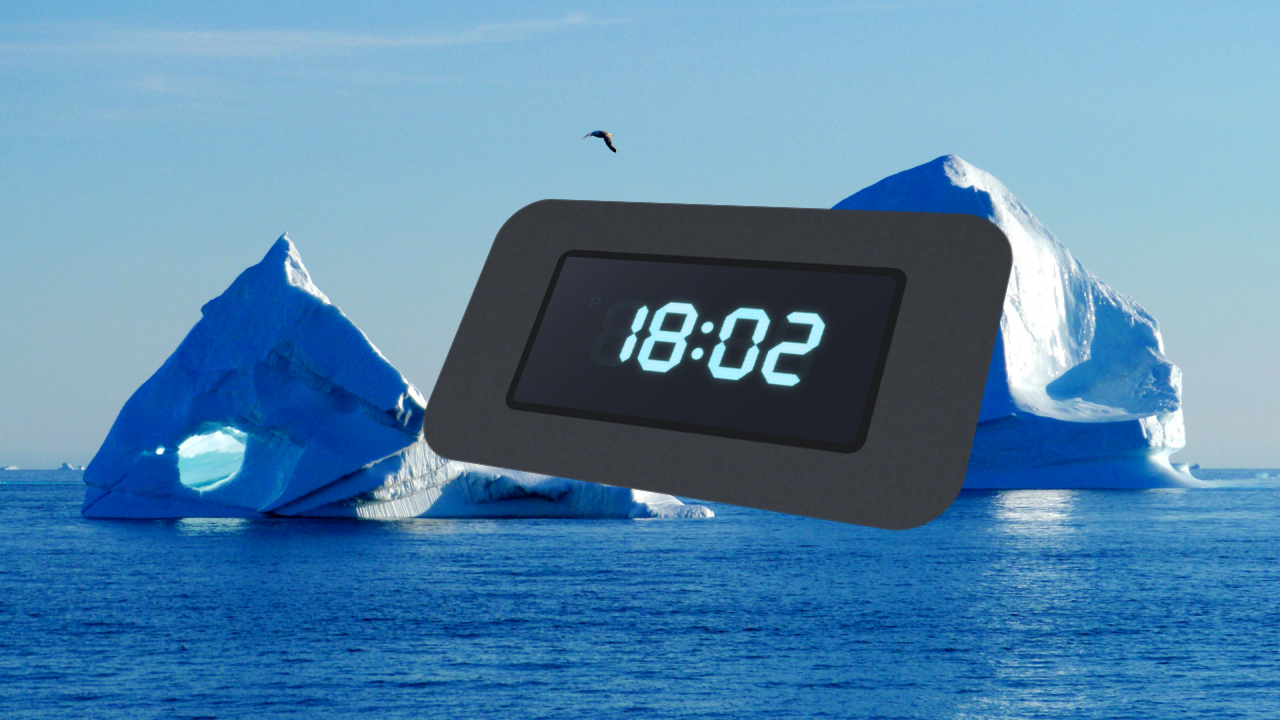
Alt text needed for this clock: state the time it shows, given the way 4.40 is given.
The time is 18.02
